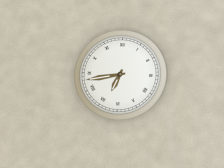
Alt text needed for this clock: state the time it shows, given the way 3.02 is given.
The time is 6.43
